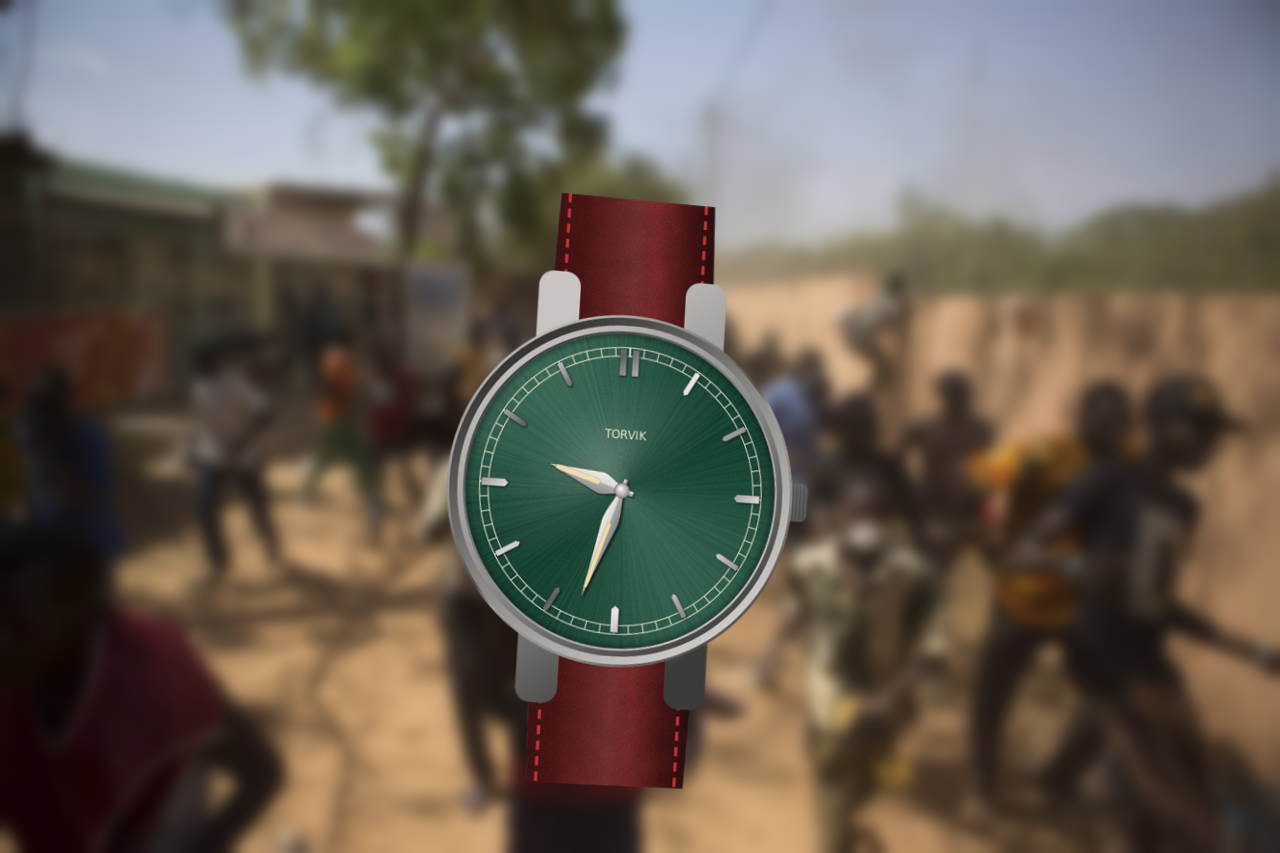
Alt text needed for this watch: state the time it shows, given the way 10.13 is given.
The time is 9.33
